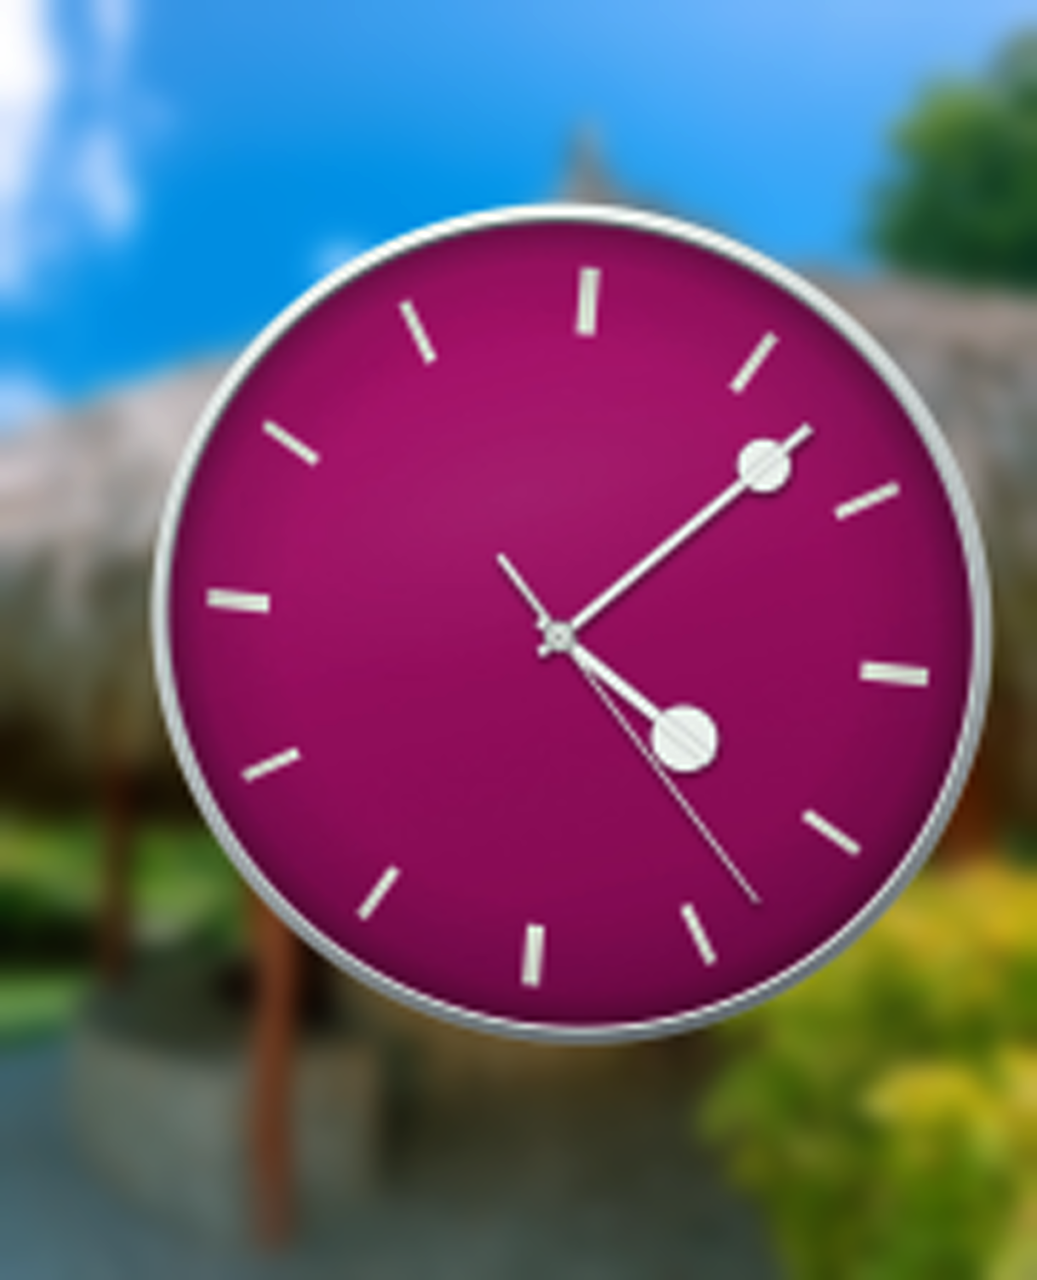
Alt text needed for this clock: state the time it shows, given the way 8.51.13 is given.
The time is 4.07.23
